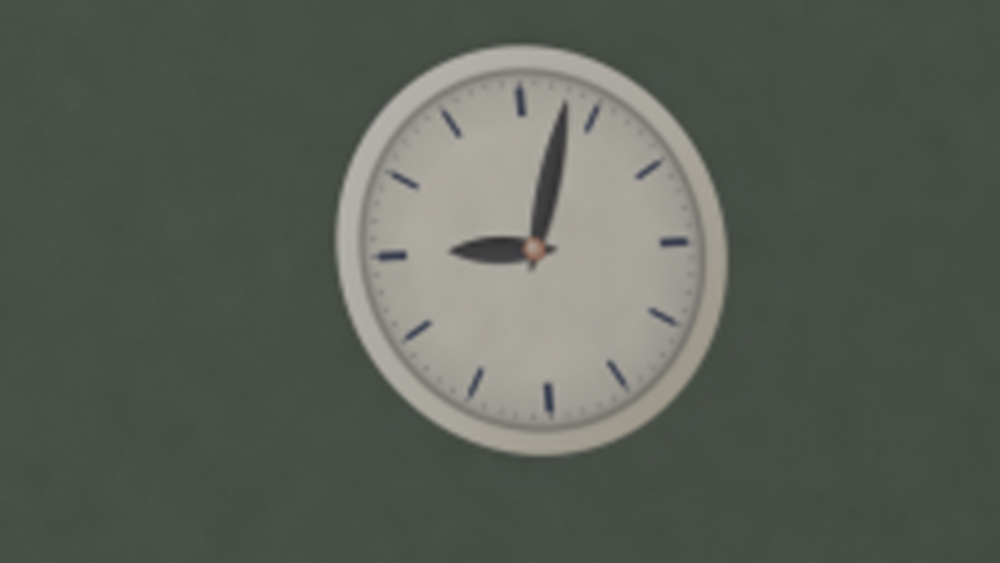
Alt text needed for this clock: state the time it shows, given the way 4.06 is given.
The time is 9.03
